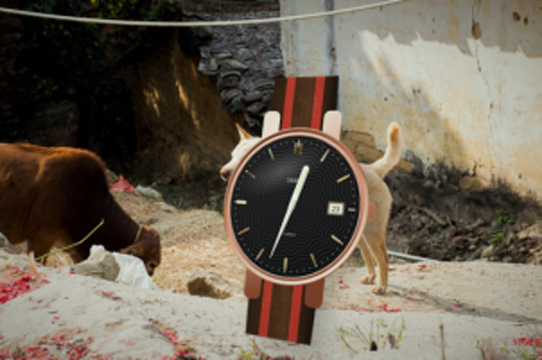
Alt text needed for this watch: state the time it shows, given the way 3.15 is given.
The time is 12.33
